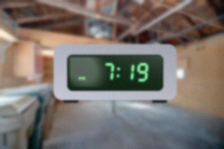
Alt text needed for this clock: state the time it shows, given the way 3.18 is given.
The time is 7.19
